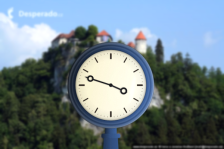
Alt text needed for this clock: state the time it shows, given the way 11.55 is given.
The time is 3.48
